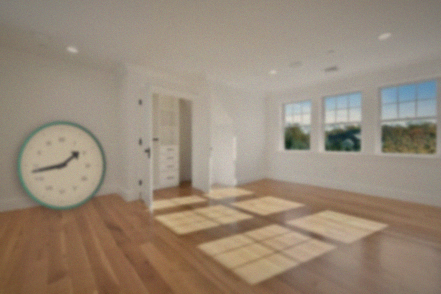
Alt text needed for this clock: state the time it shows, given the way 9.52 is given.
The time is 1.43
